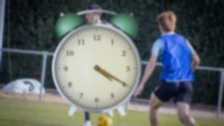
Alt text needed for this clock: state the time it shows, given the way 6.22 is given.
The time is 4.20
